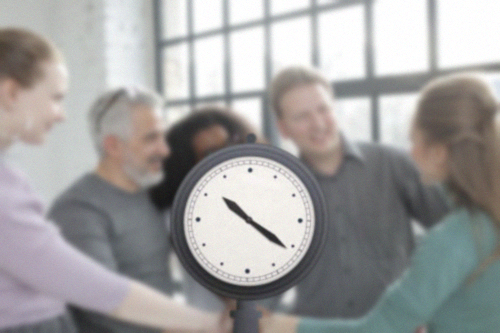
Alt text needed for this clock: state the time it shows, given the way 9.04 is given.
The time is 10.21
